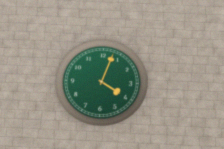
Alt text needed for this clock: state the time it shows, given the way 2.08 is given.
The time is 4.03
